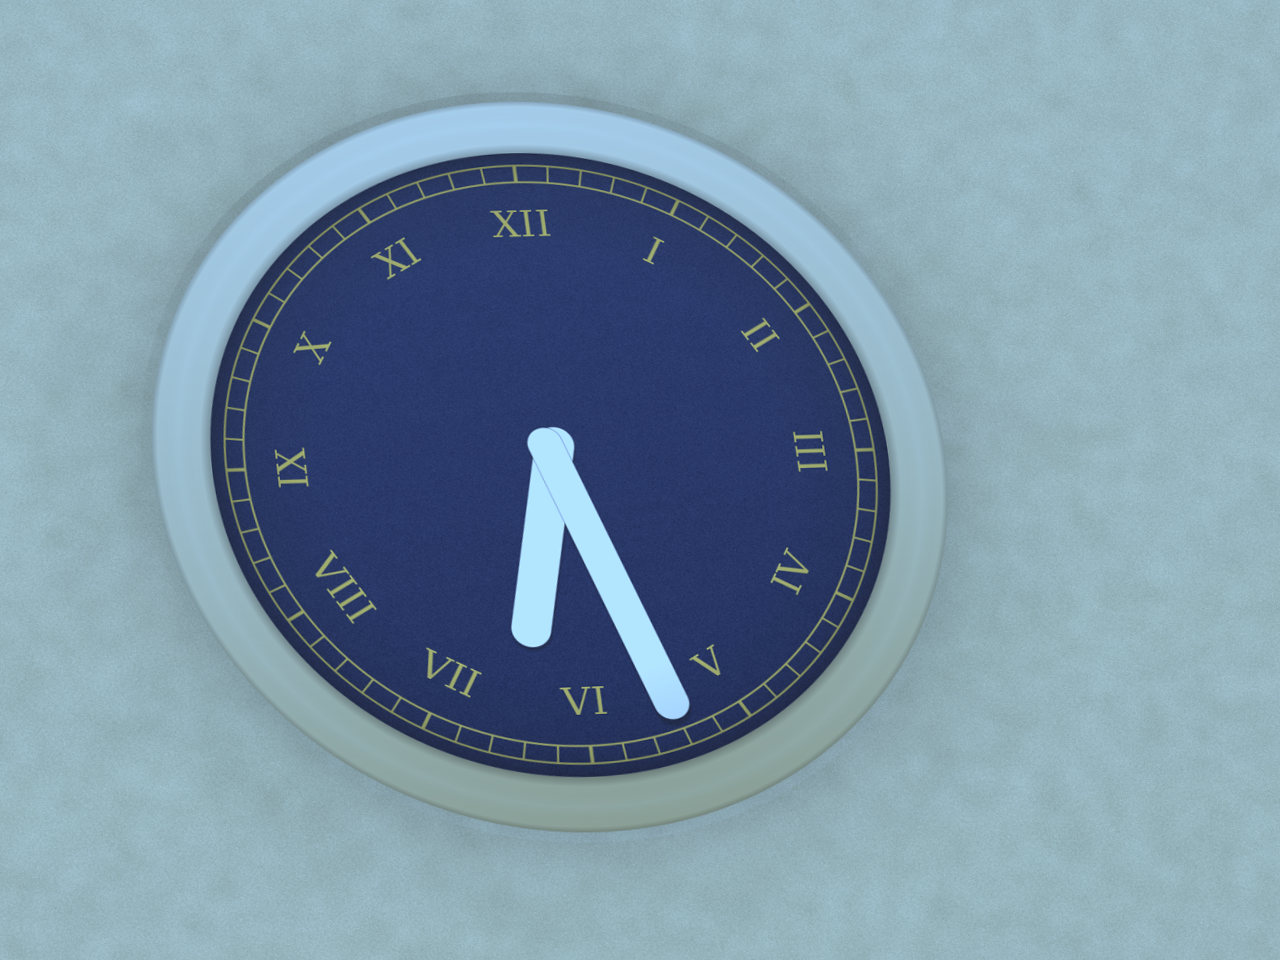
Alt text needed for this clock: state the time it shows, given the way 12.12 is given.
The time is 6.27
